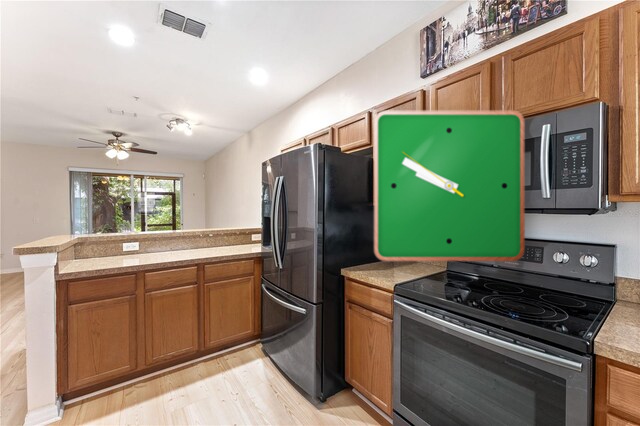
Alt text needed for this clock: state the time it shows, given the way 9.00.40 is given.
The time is 9.49.51
